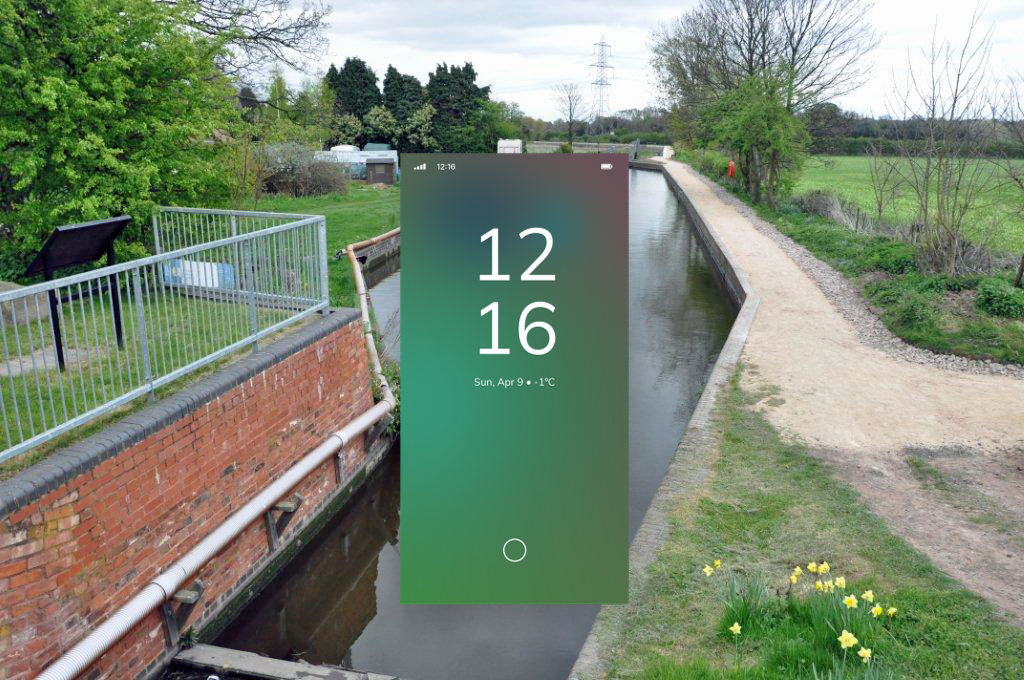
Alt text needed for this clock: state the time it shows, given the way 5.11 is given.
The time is 12.16
